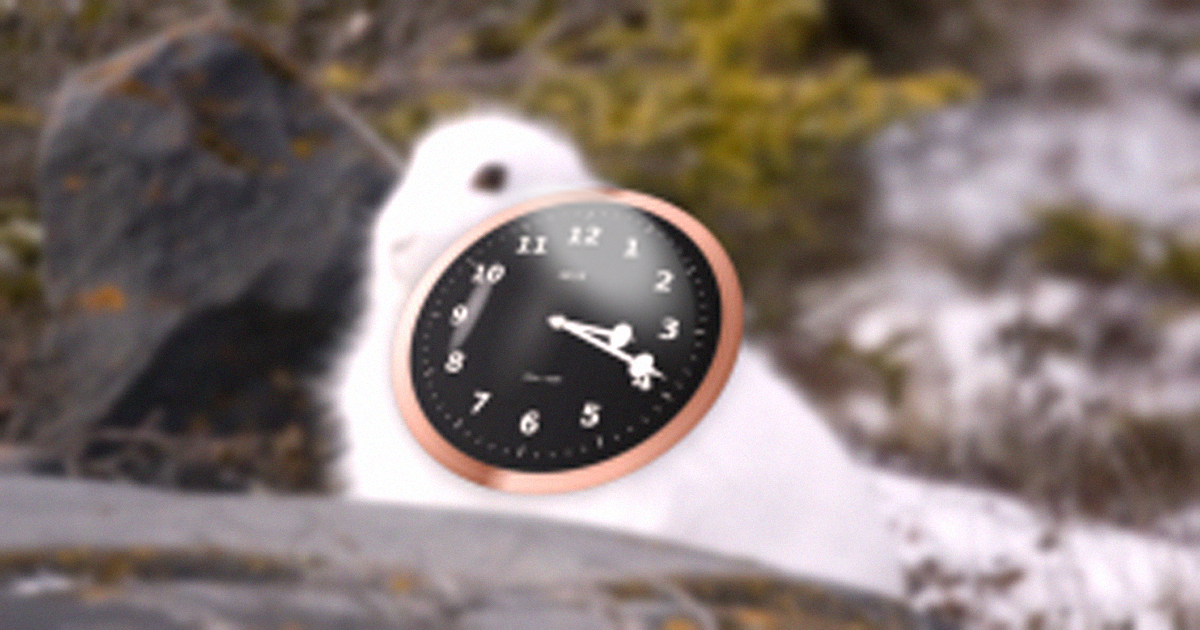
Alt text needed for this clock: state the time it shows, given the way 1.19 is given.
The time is 3.19
